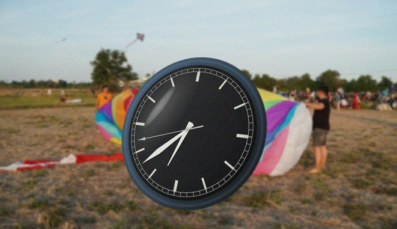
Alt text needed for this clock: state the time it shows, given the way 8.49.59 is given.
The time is 6.37.42
